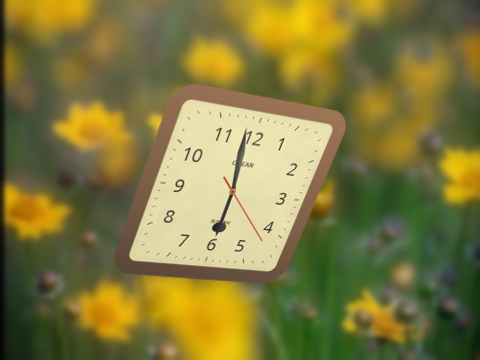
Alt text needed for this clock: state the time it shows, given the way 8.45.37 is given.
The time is 5.58.22
